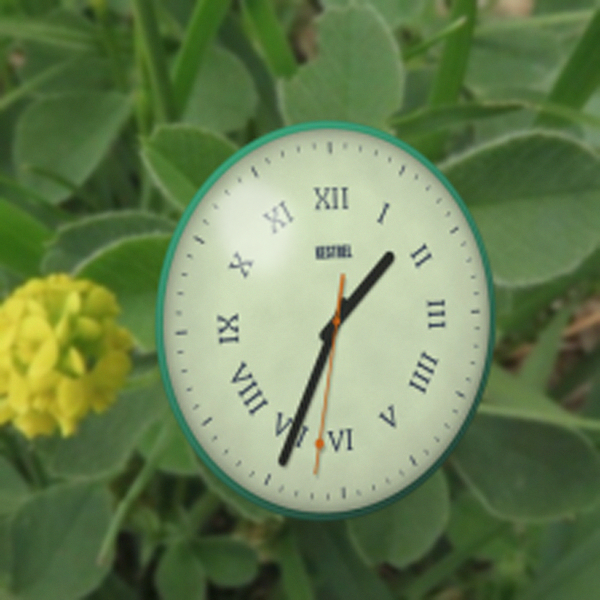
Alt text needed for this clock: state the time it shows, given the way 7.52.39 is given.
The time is 1.34.32
